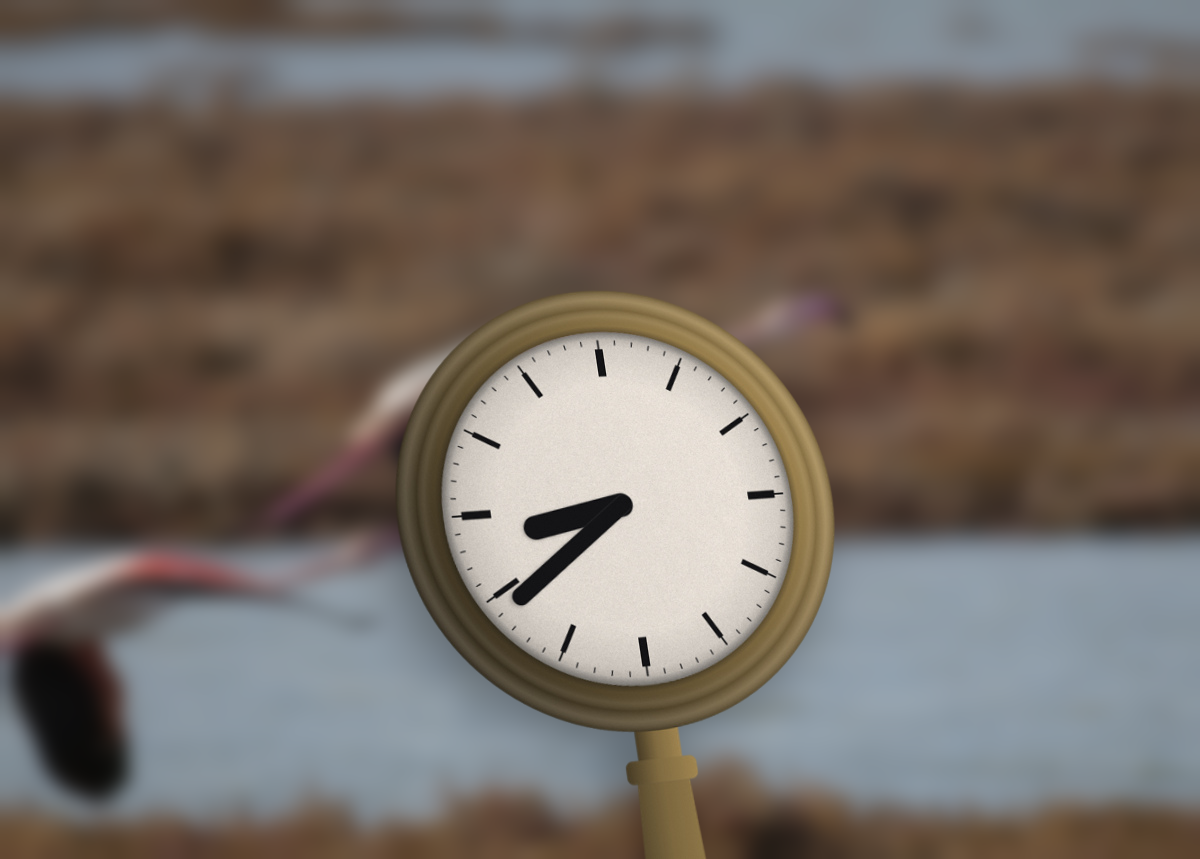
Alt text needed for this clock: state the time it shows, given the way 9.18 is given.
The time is 8.39
